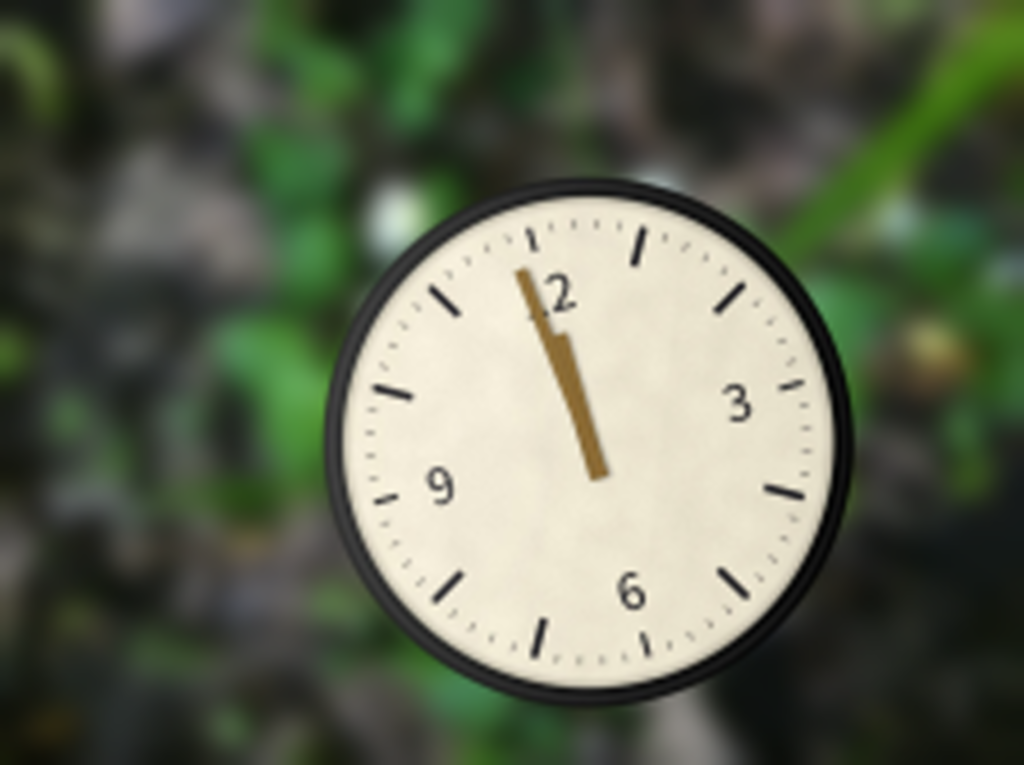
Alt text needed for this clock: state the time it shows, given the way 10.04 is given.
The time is 11.59
